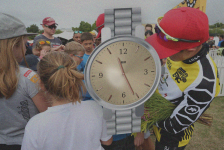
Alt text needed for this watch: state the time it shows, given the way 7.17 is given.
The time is 11.26
